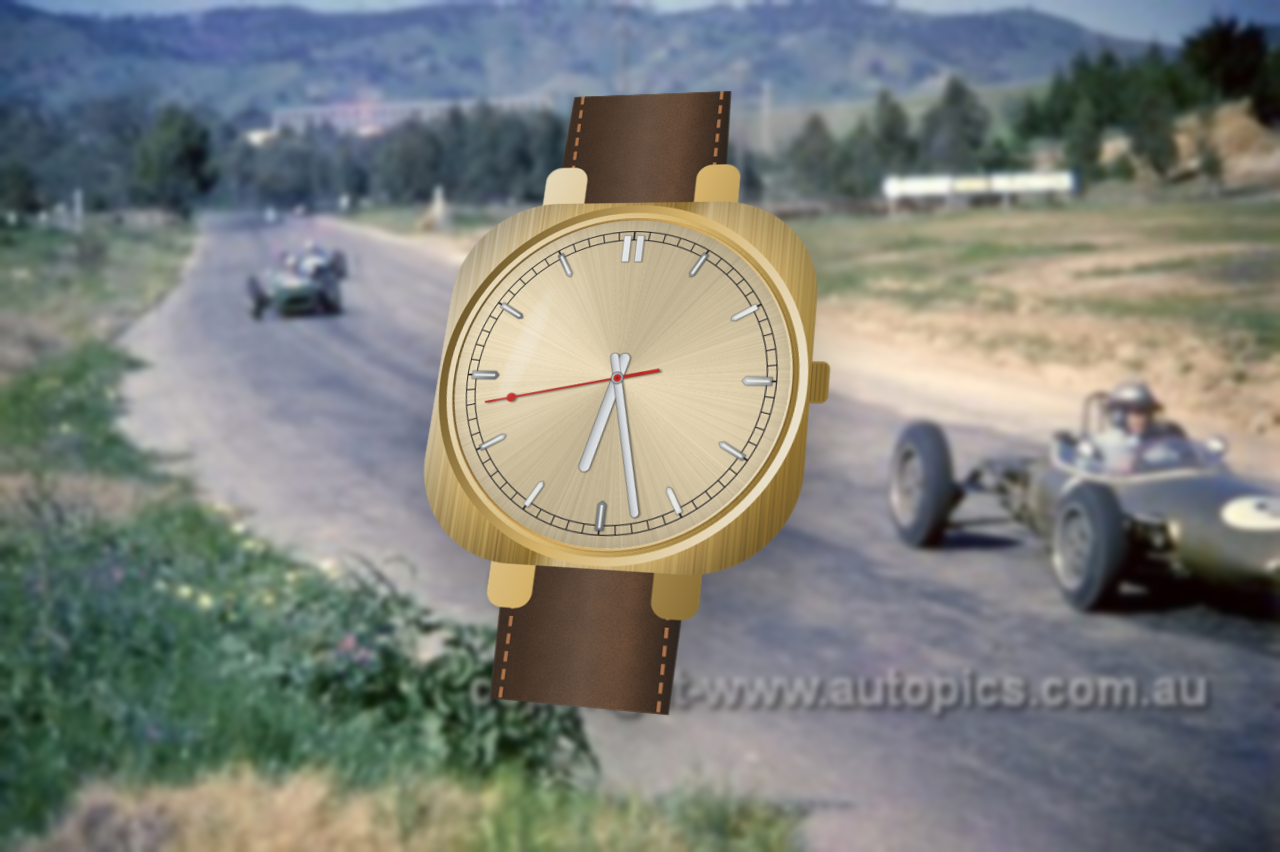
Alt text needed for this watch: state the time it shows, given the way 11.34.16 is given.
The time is 6.27.43
